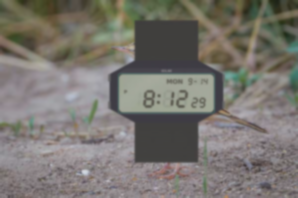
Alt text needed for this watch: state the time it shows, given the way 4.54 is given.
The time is 8.12
